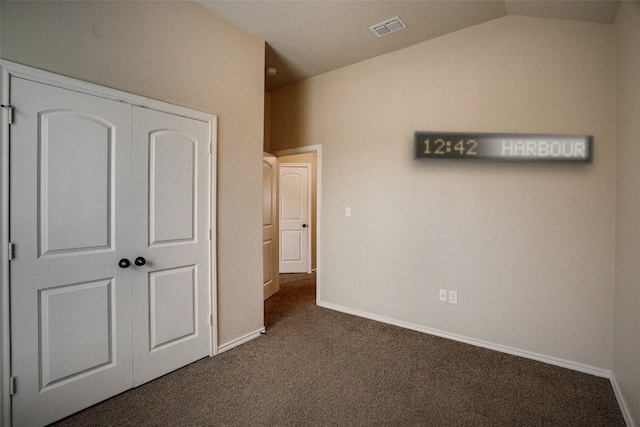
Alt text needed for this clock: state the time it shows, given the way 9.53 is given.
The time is 12.42
